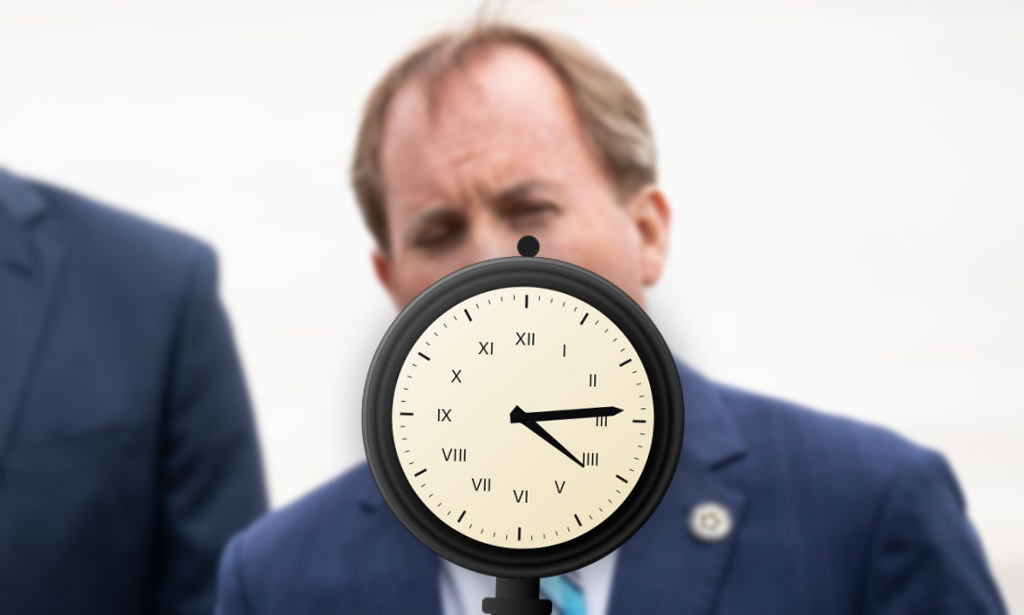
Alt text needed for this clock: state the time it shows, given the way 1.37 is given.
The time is 4.14
